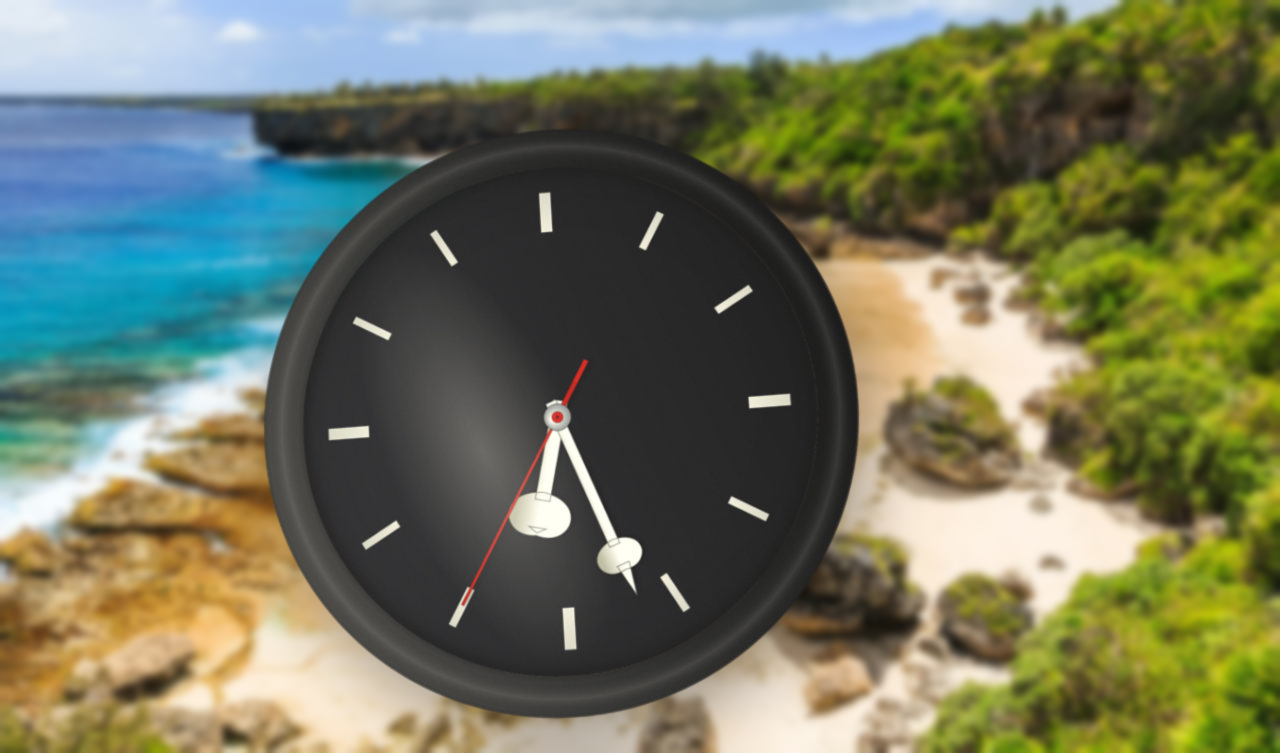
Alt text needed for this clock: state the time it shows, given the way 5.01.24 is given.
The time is 6.26.35
